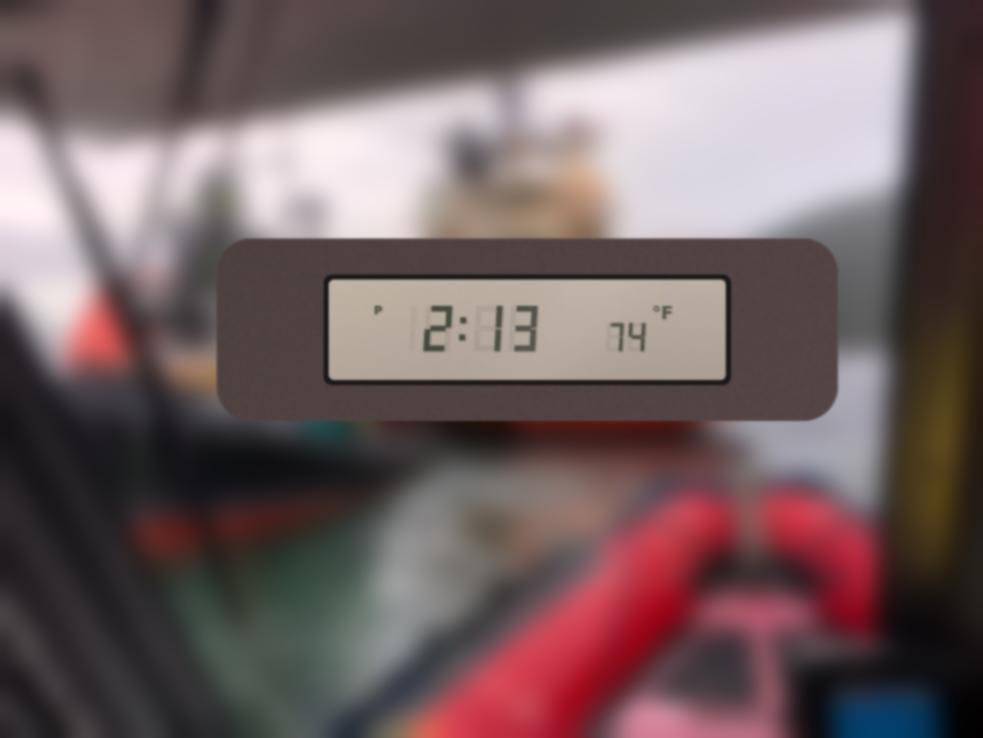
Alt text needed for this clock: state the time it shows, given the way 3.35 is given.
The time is 2.13
